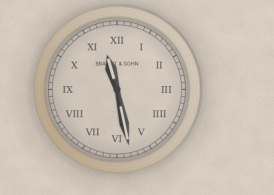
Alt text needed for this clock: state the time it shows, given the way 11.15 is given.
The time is 11.28
